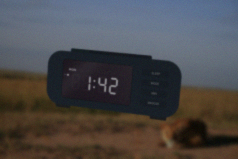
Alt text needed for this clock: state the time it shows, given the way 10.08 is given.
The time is 1.42
